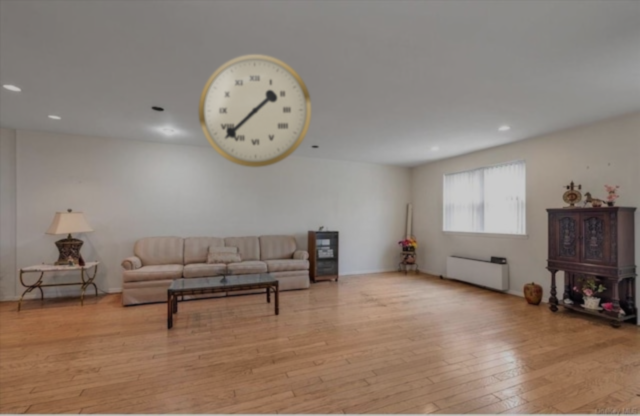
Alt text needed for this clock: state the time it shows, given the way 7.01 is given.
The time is 1.38
